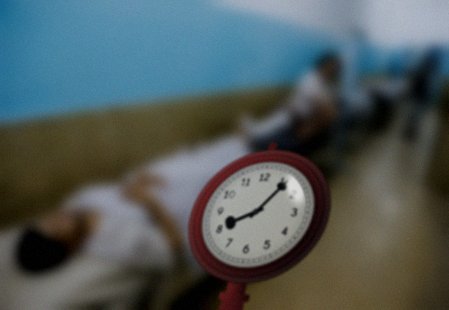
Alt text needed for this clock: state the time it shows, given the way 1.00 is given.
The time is 8.06
